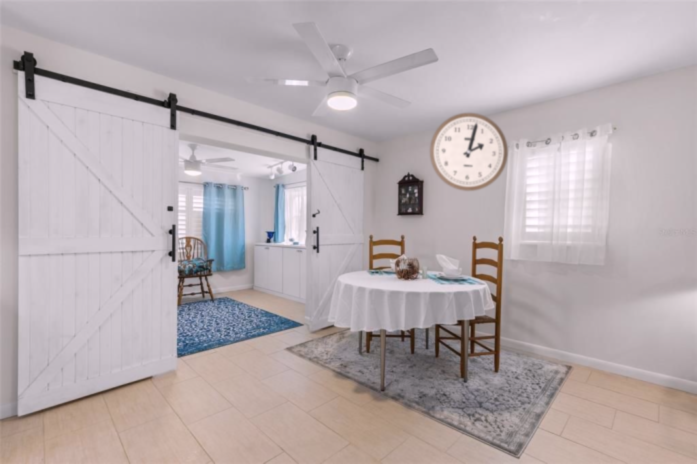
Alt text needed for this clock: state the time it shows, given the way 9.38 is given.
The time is 2.02
